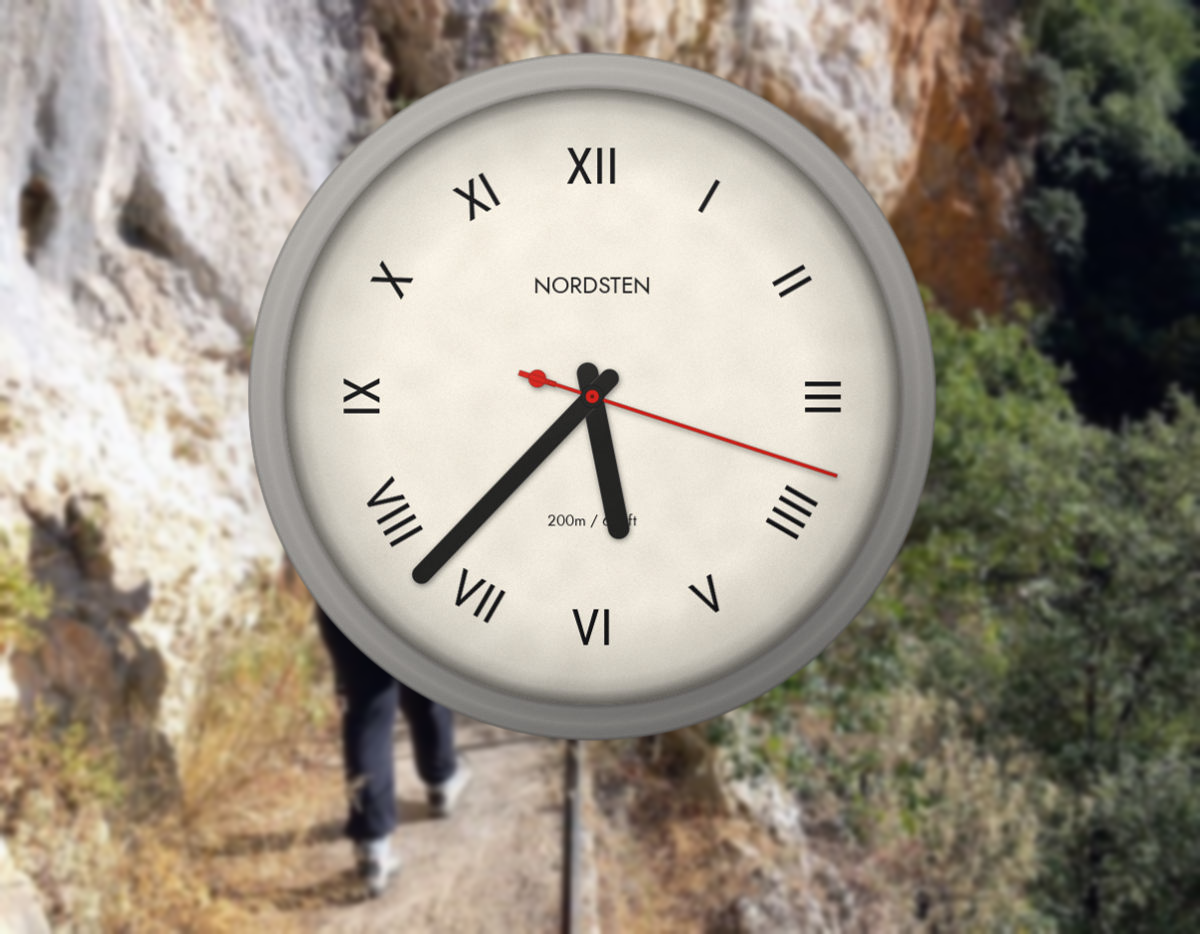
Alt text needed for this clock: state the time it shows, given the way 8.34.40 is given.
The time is 5.37.18
